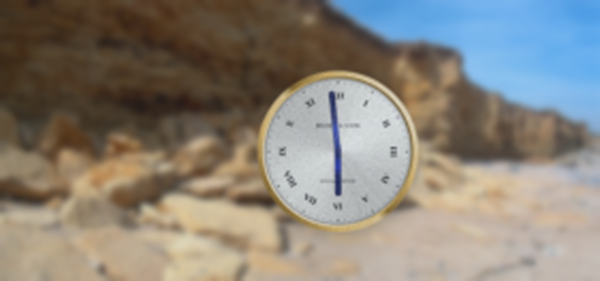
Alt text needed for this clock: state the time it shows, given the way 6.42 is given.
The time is 5.59
